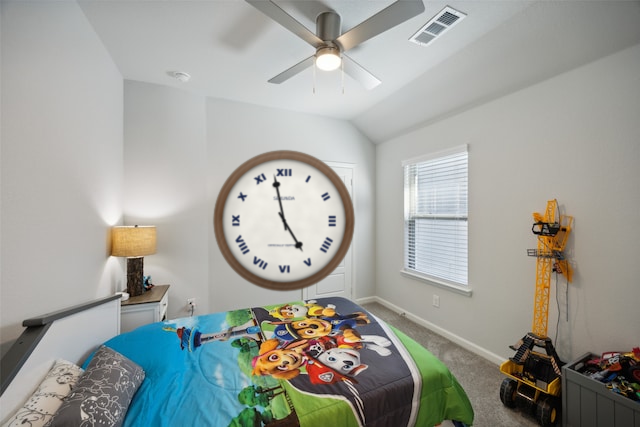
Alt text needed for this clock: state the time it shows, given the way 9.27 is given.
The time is 4.58
